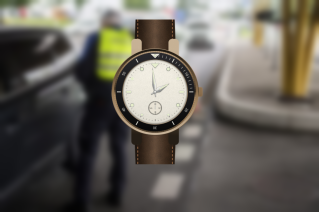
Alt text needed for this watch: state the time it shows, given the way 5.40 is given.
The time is 1.59
